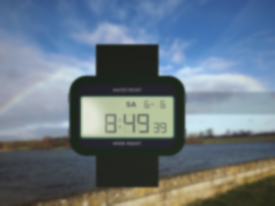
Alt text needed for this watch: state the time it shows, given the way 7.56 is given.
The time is 8.49
